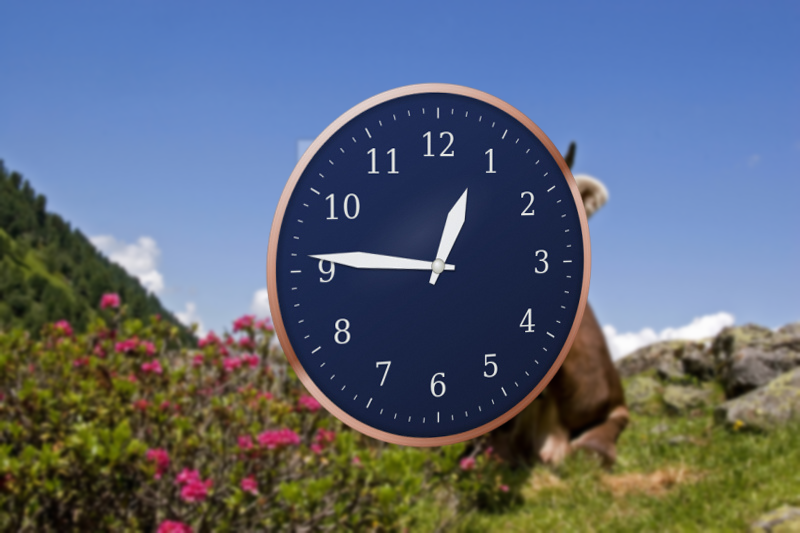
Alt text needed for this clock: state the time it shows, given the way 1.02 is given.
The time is 12.46
